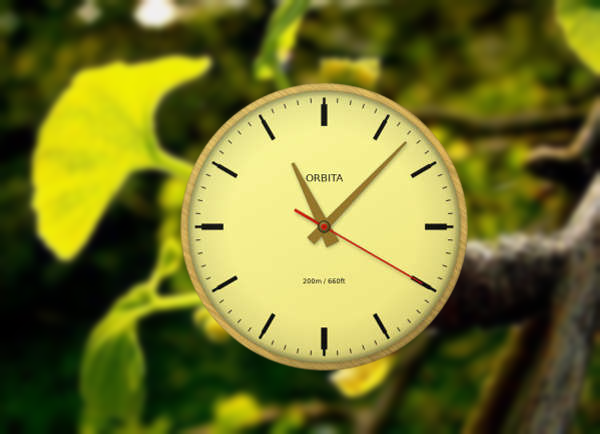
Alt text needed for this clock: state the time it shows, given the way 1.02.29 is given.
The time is 11.07.20
